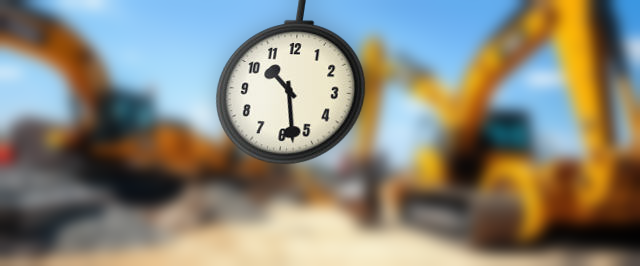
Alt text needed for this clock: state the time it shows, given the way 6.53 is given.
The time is 10.28
